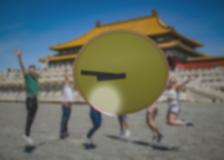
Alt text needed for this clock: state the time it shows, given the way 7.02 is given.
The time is 8.46
